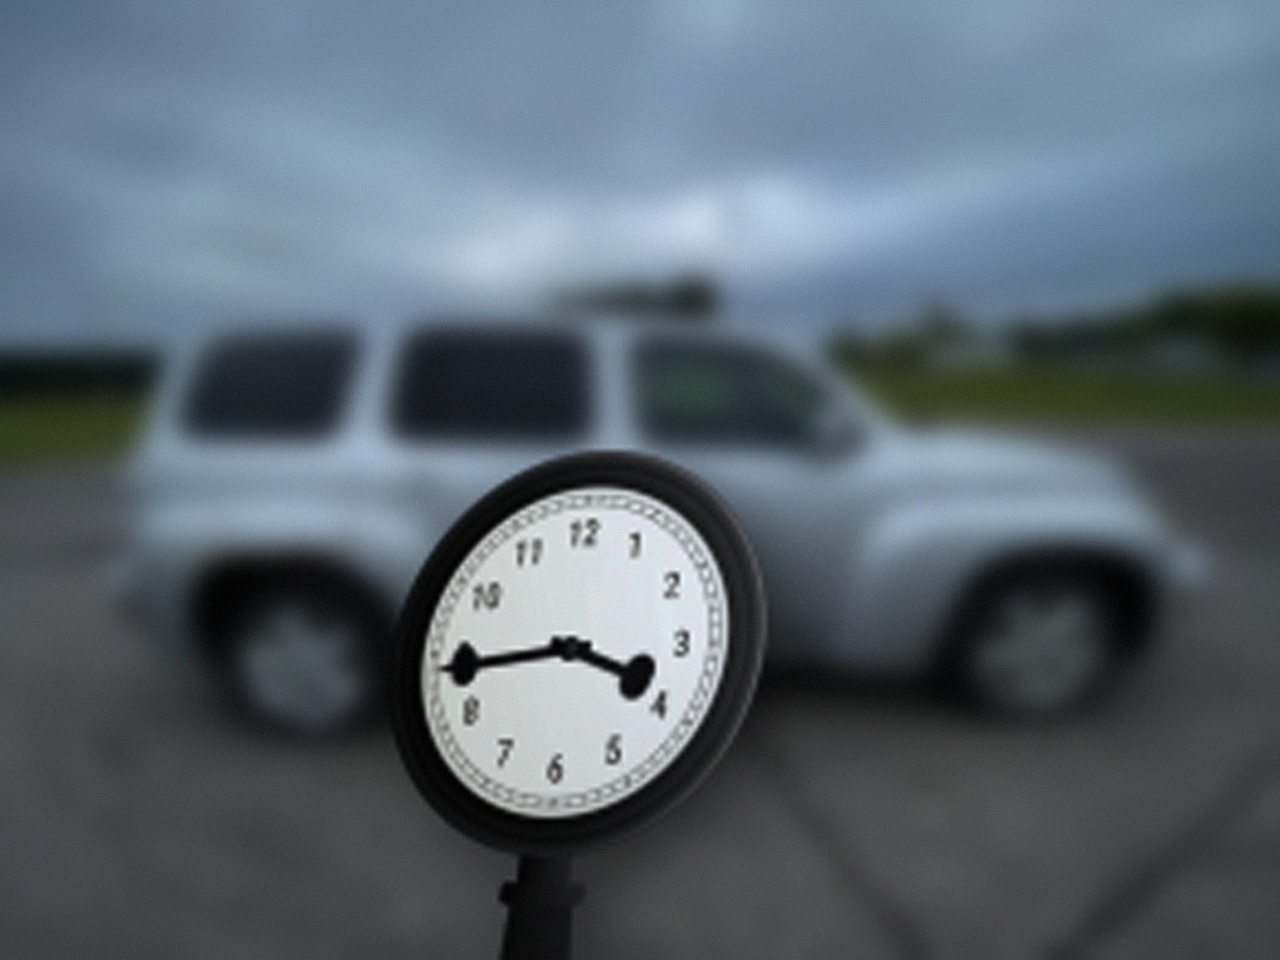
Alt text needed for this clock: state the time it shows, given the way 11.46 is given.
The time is 3.44
